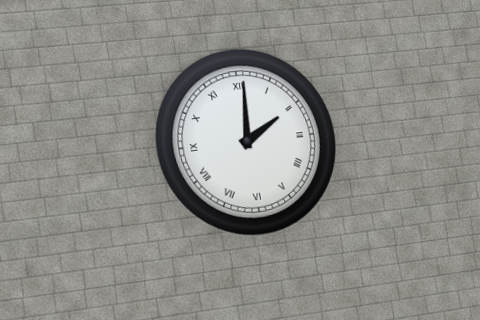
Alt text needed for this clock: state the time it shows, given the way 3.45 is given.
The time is 2.01
